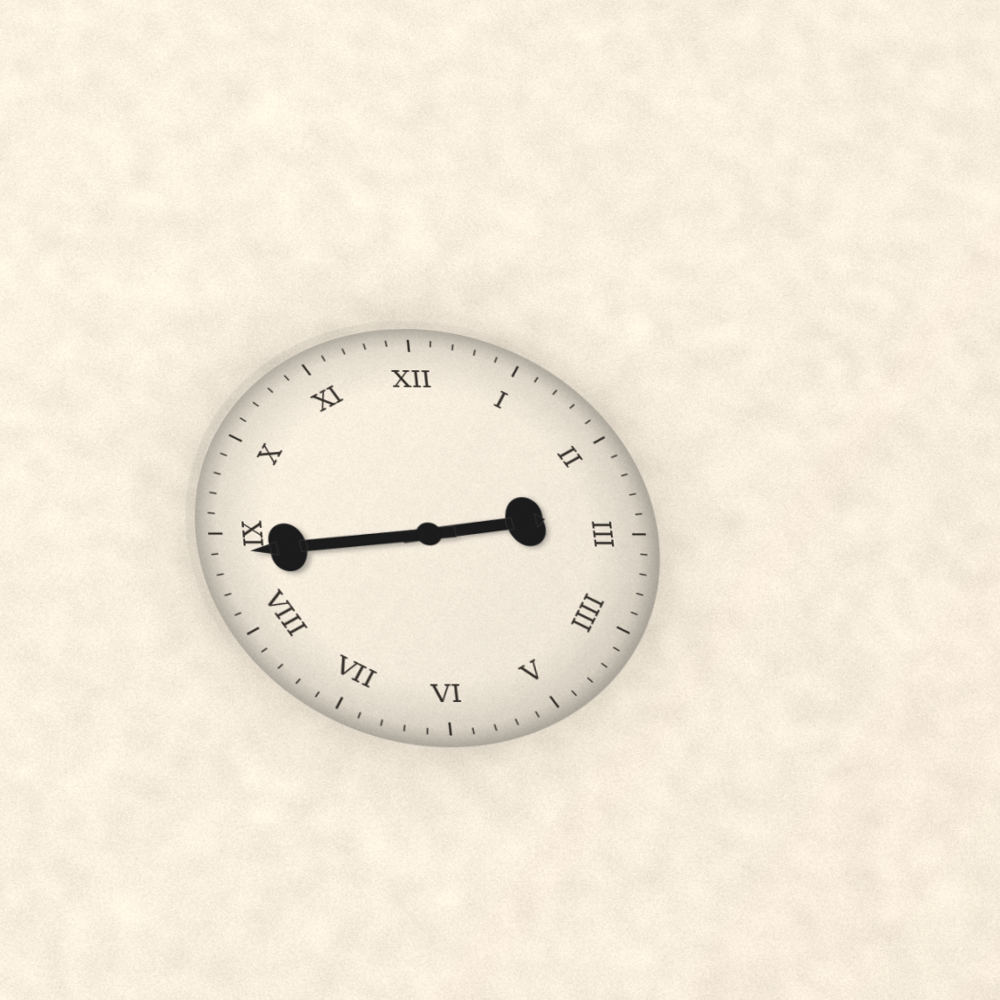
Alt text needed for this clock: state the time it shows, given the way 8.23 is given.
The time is 2.44
